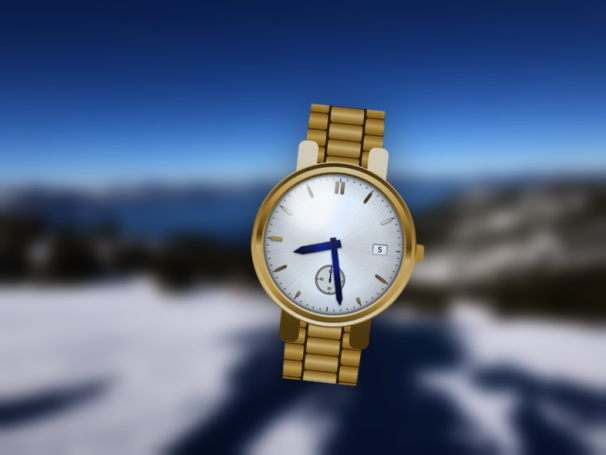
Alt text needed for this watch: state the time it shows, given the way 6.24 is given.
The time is 8.28
